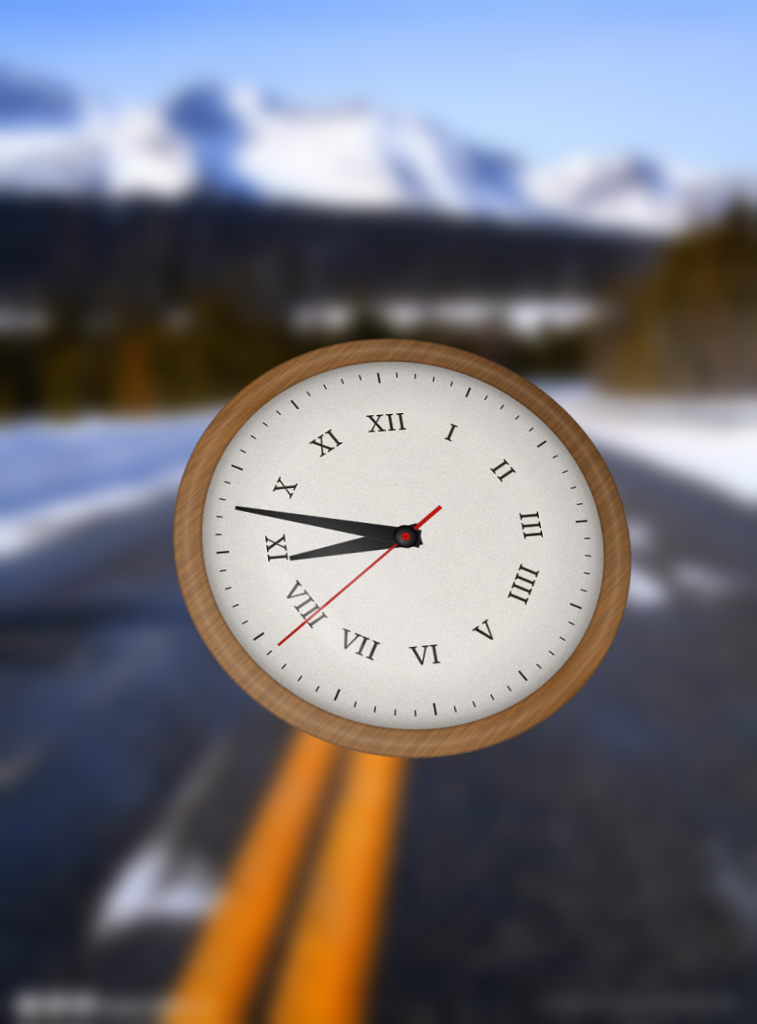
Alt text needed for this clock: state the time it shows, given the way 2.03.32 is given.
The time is 8.47.39
